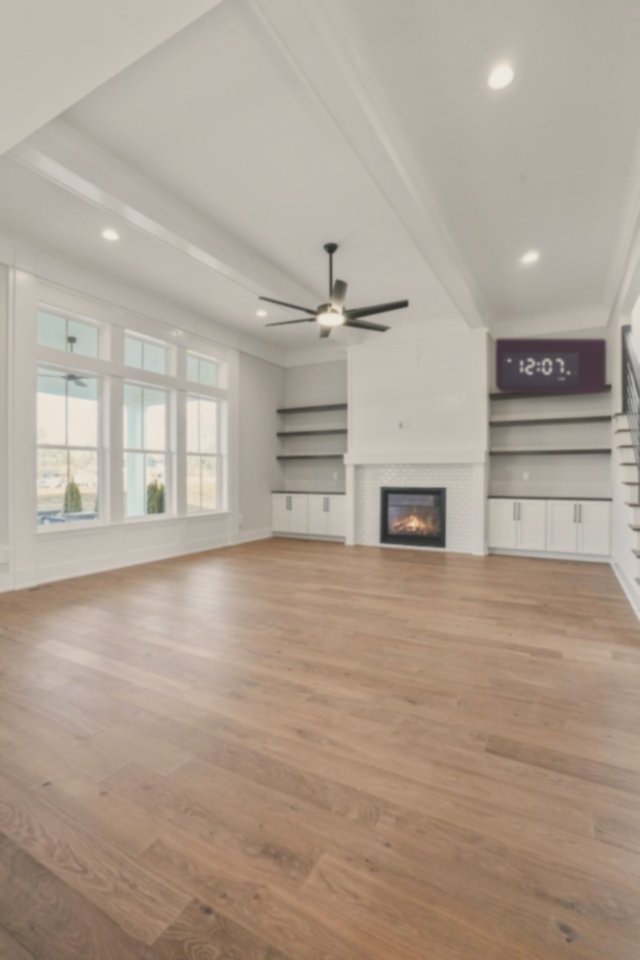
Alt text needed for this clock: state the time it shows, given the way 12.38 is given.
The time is 12.07
